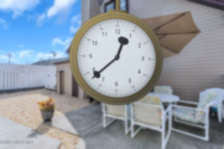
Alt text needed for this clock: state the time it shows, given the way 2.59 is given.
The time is 12.38
